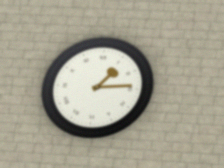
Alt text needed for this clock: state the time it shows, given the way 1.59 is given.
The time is 1.14
